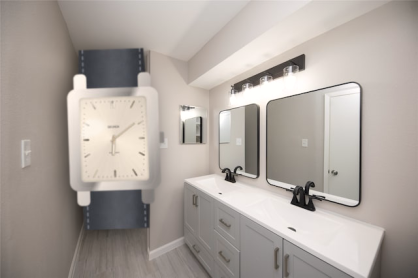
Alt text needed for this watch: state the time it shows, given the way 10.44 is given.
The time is 6.09
